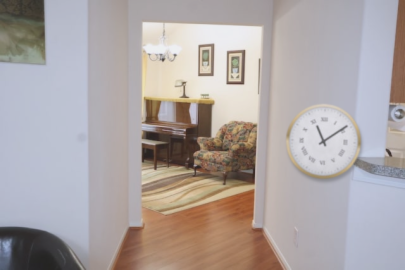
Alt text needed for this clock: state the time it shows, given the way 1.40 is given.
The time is 11.09
